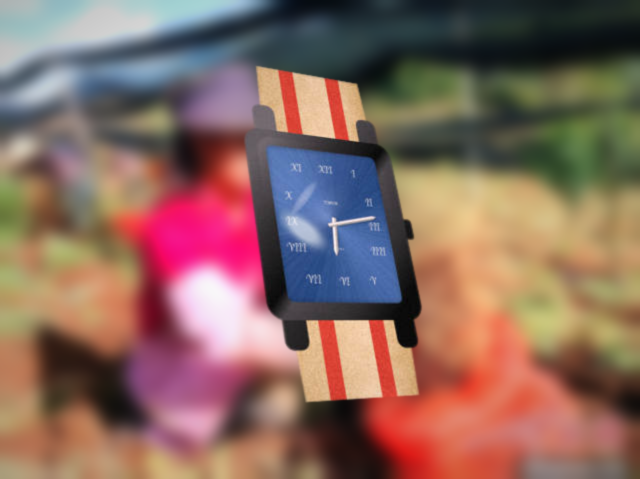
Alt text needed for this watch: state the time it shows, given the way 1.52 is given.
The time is 6.13
